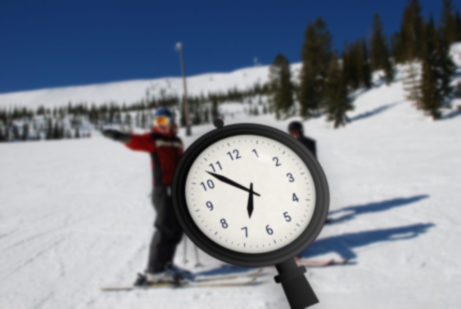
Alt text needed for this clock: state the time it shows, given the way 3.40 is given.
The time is 6.53
